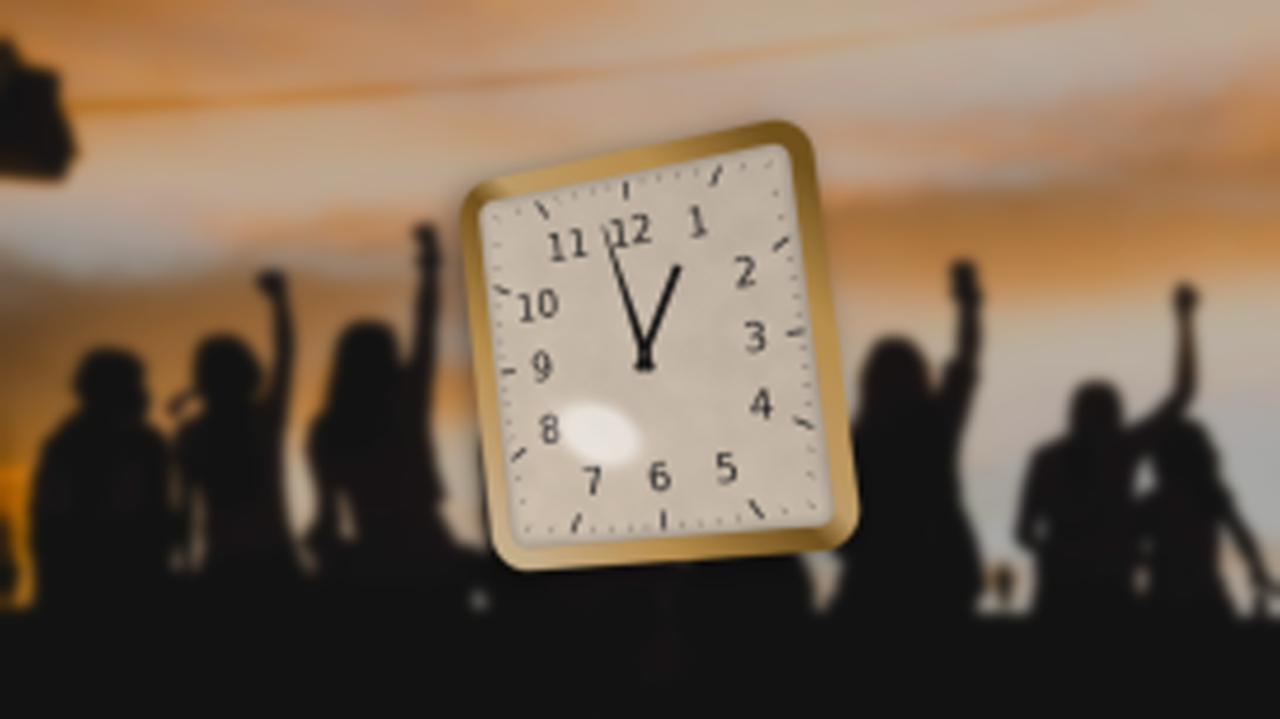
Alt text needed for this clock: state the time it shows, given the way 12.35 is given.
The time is 12.58
